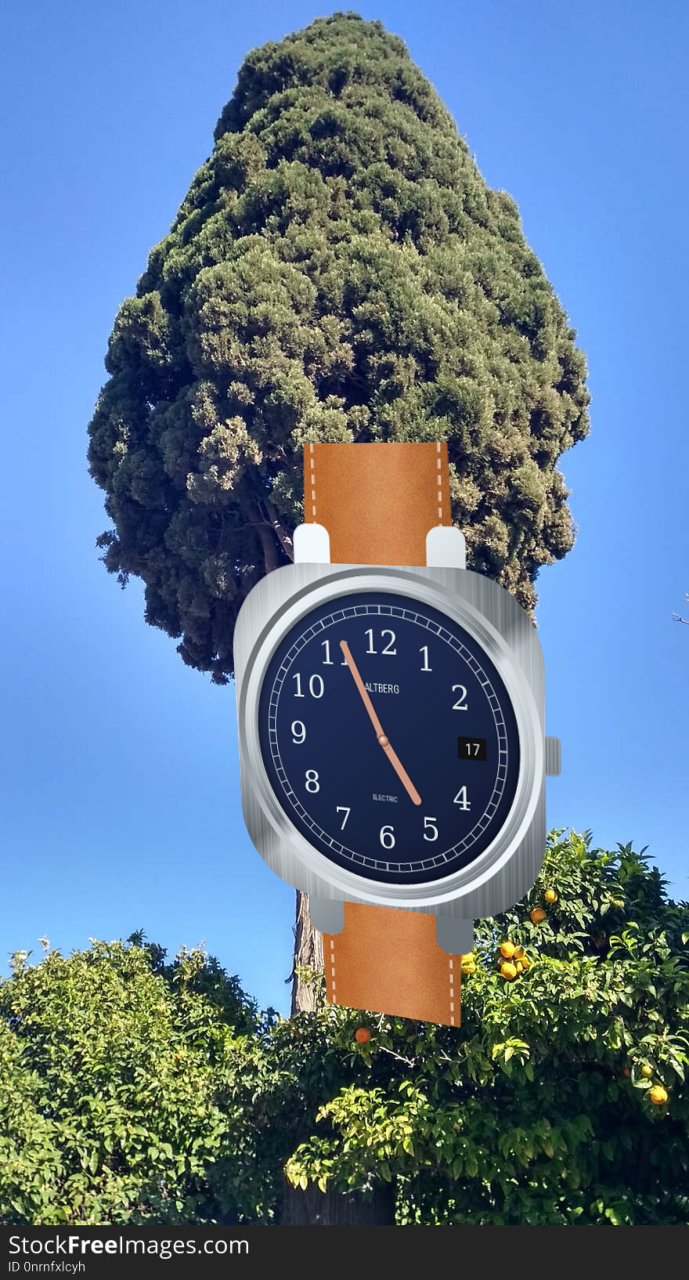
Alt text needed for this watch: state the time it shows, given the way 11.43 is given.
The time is 4.56
